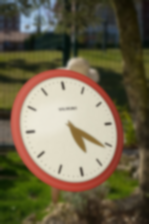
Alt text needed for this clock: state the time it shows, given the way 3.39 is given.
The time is 5.21
